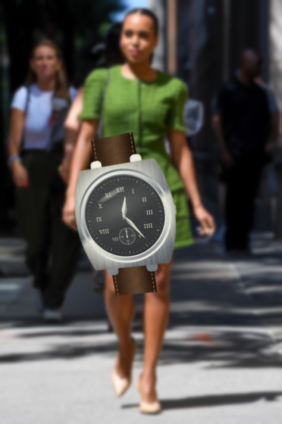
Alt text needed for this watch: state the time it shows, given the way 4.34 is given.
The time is 12.24
